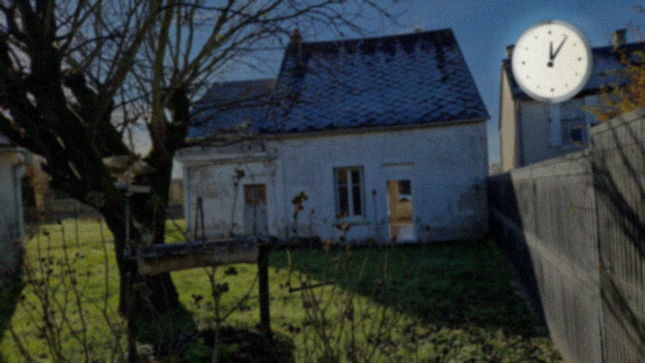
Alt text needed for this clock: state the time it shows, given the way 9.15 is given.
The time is 12.06
